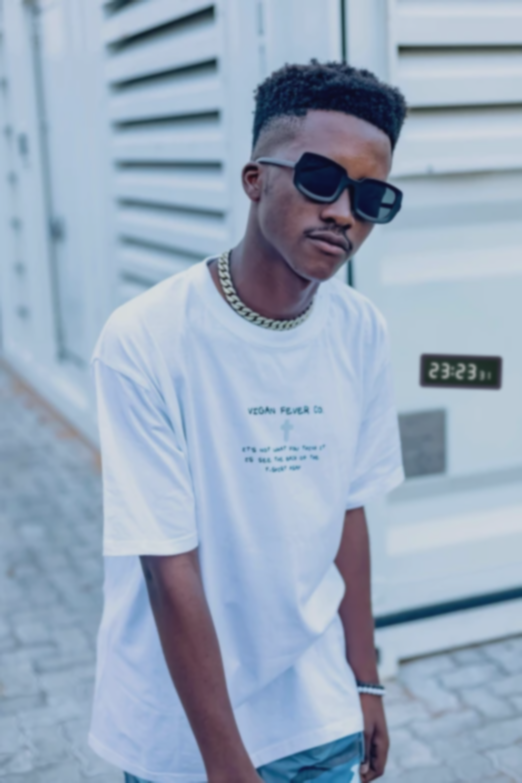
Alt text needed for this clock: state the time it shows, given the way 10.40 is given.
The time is 23.23
